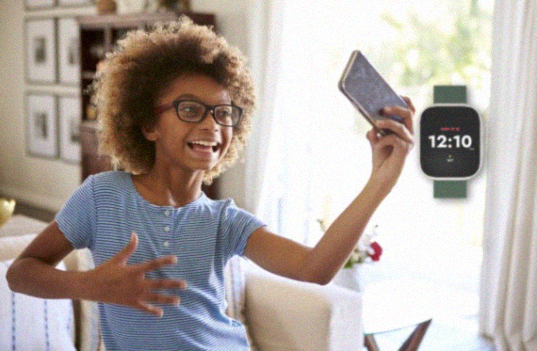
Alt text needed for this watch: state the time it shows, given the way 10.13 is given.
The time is 12.10
